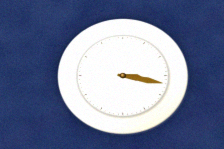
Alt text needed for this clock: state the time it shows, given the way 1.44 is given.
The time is 3.17
